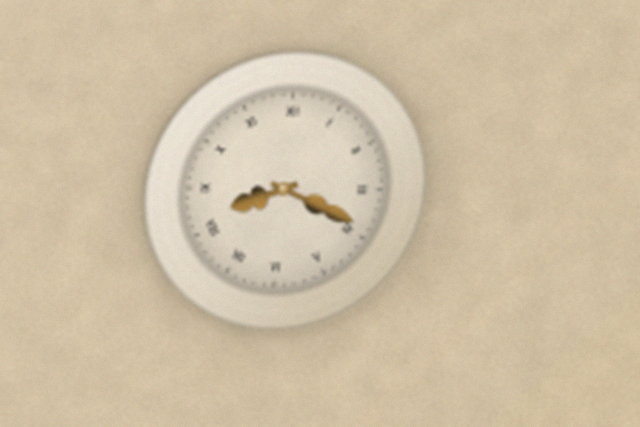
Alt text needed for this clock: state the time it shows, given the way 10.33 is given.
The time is 8.19
